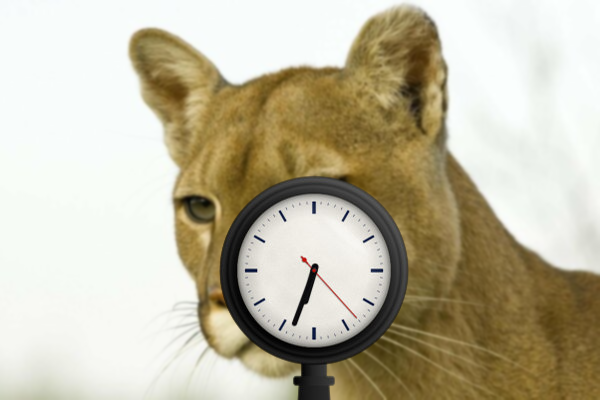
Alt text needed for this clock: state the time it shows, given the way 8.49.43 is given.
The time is 6.33.23
